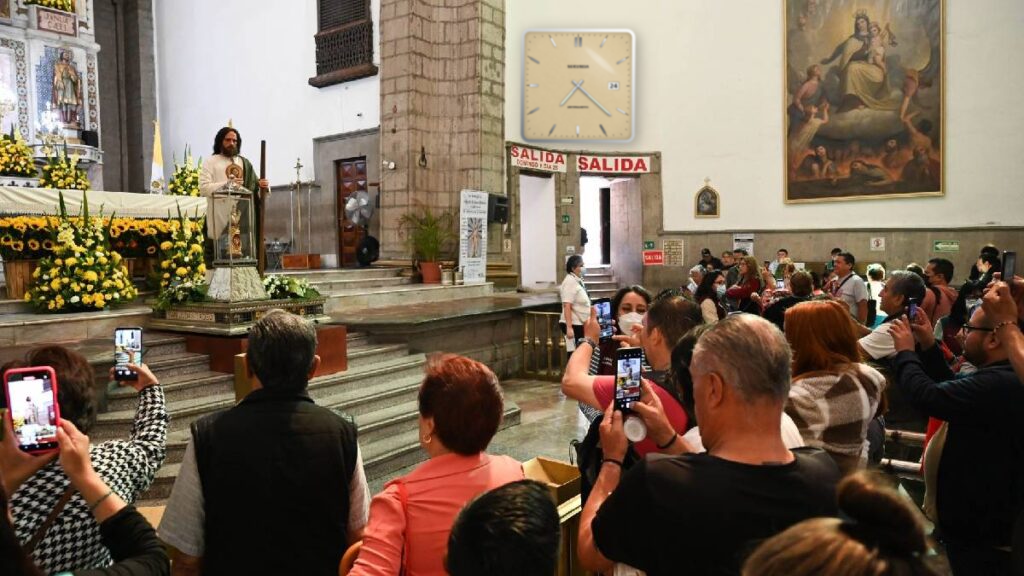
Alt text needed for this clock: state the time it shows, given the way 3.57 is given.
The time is 7.22
